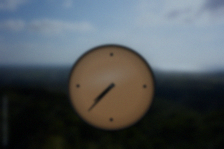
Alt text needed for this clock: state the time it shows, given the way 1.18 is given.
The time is 7.37
